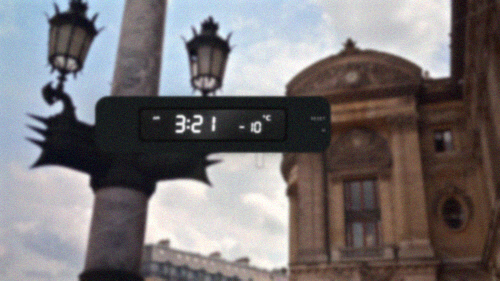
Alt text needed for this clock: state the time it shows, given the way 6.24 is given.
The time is 3.21
